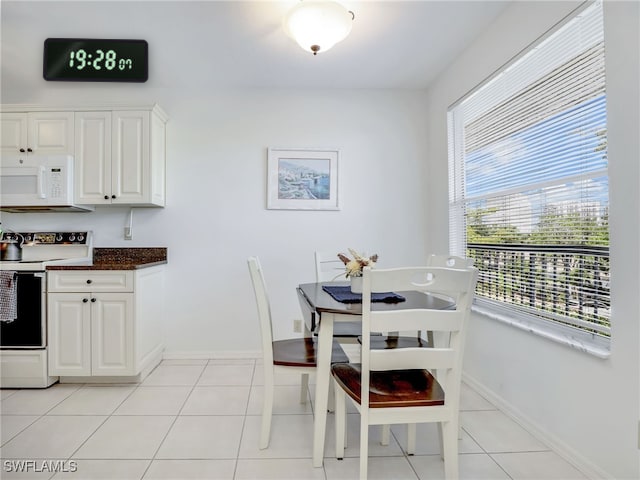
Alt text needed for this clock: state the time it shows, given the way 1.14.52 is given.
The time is 19.28.07
